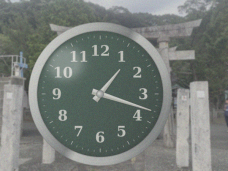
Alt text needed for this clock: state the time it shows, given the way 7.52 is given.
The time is 1.18
